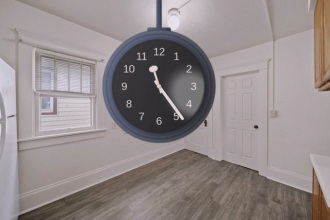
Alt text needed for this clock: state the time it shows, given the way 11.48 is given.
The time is 11.24
